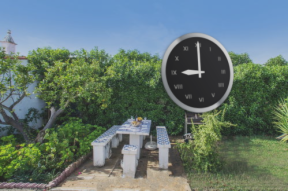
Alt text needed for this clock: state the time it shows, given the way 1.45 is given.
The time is 9.00
